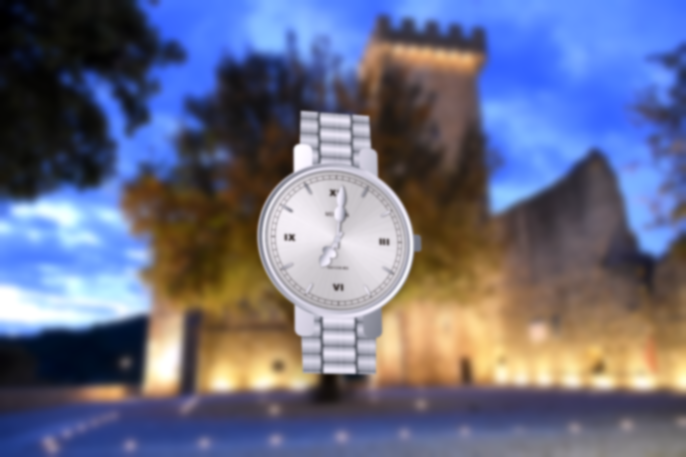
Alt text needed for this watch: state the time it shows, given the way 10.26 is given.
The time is 7.01
